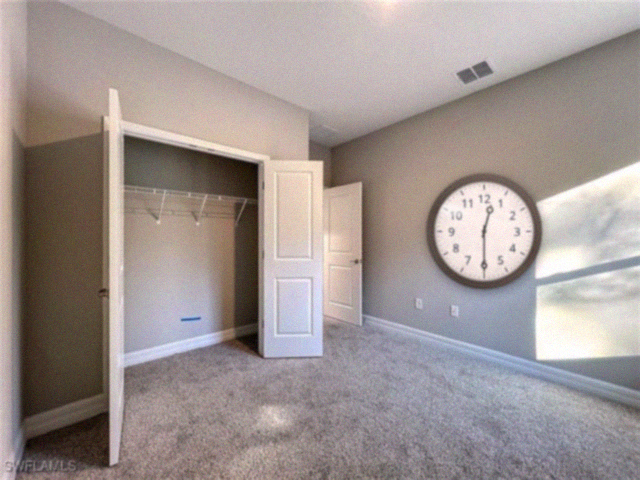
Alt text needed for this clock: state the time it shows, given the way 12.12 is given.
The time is 12.30
